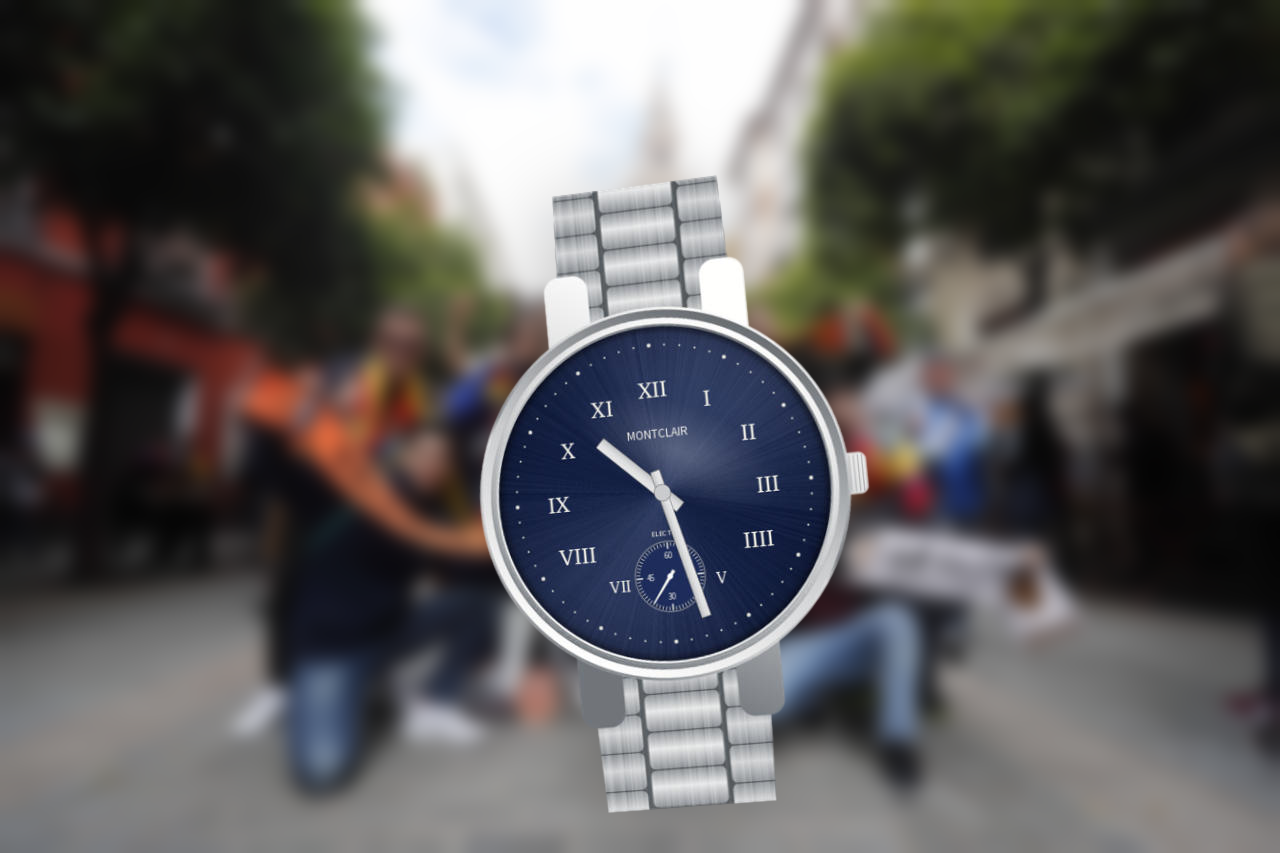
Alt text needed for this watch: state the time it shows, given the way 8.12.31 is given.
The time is 10.27.36
